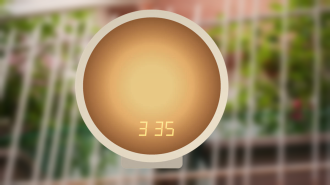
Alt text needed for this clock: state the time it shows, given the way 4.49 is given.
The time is 3.35
